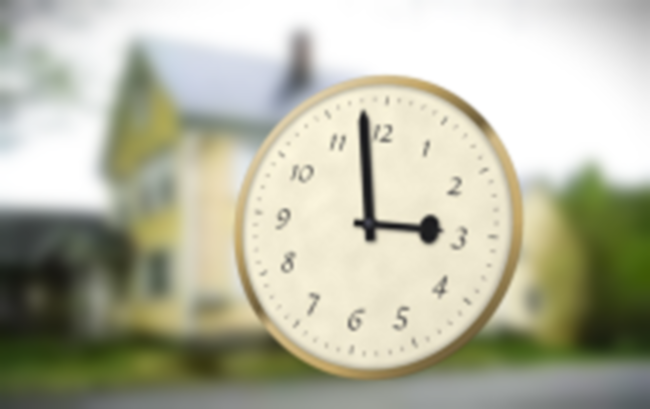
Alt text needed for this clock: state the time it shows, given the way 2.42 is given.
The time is 2.58
